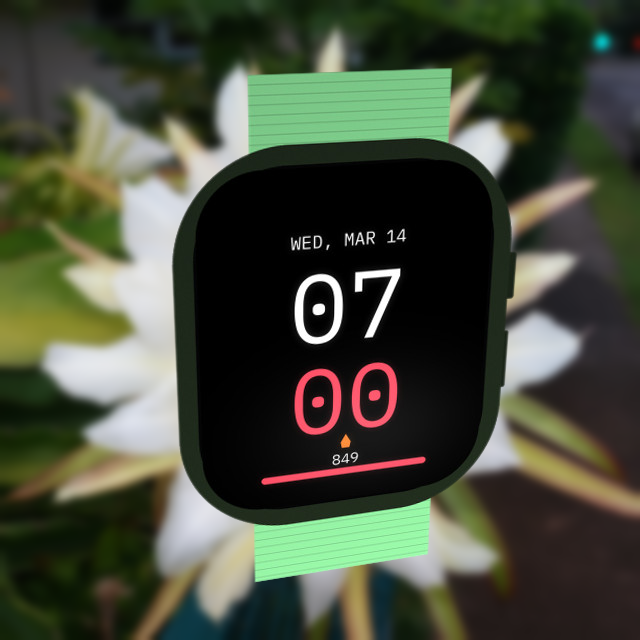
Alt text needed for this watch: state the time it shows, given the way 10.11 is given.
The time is 7.00
